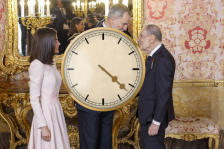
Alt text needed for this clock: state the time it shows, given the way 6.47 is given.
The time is 4.22
